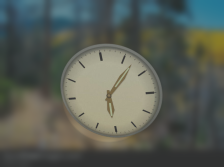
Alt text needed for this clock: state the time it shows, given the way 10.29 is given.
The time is 6.07
